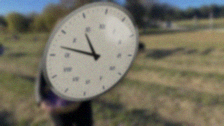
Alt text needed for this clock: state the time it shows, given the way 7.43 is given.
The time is 10.47
